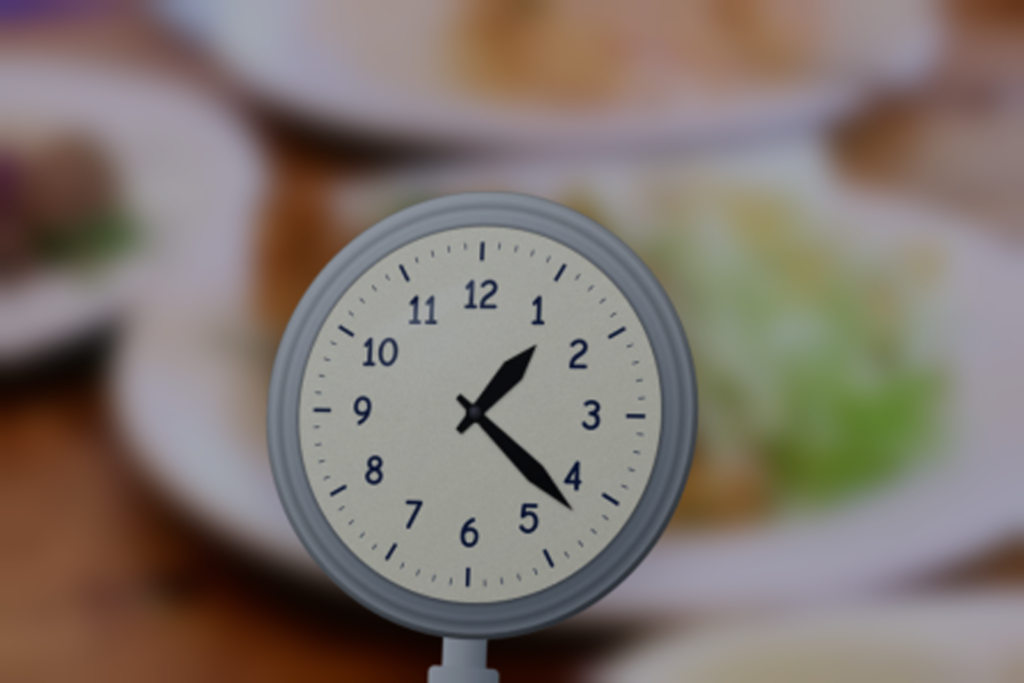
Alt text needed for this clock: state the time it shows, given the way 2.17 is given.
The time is 1.22
